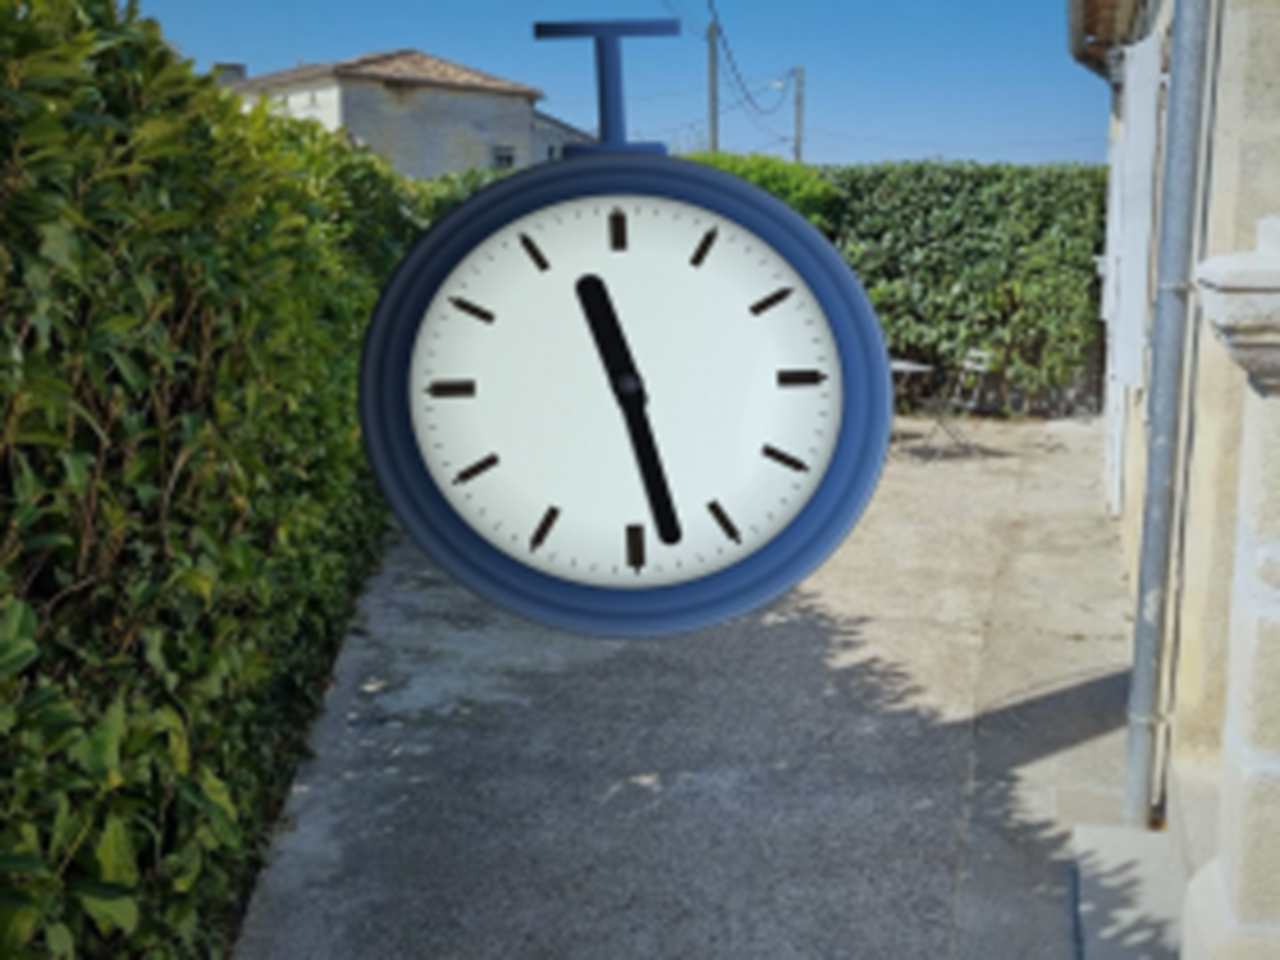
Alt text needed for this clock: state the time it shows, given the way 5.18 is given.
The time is 11.28
